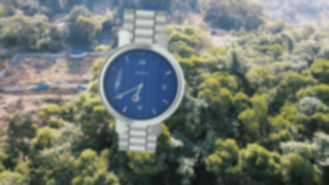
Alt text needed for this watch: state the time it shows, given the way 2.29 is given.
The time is 6.40
